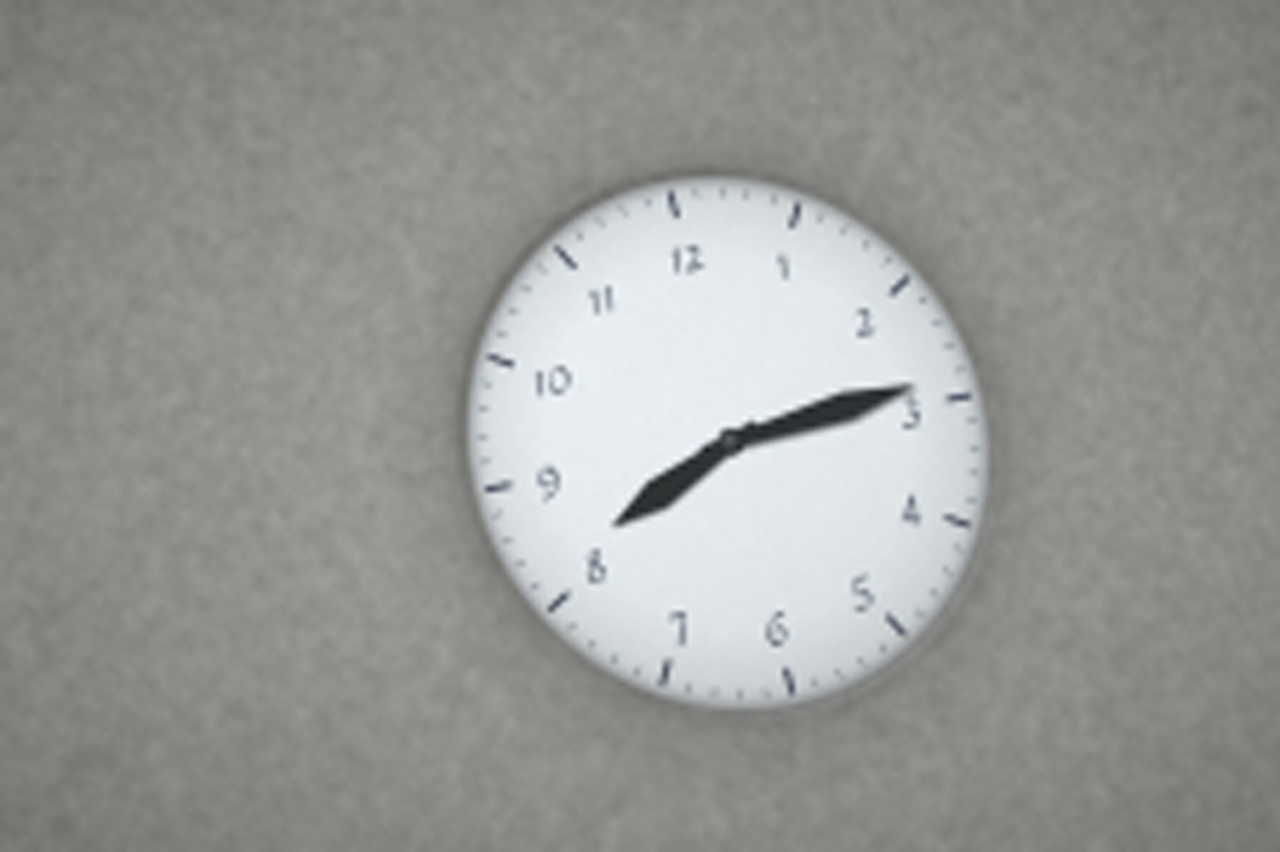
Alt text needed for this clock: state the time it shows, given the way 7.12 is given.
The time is 8.14
